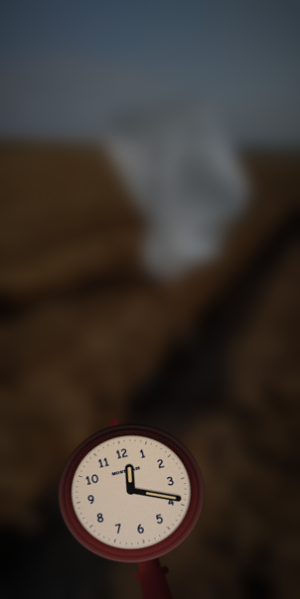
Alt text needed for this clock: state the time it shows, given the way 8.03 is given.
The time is 12.19
